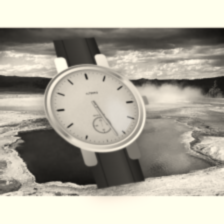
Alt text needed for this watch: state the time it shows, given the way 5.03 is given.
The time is 5.27
